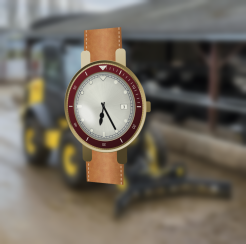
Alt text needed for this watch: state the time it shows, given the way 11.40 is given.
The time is 6.25
